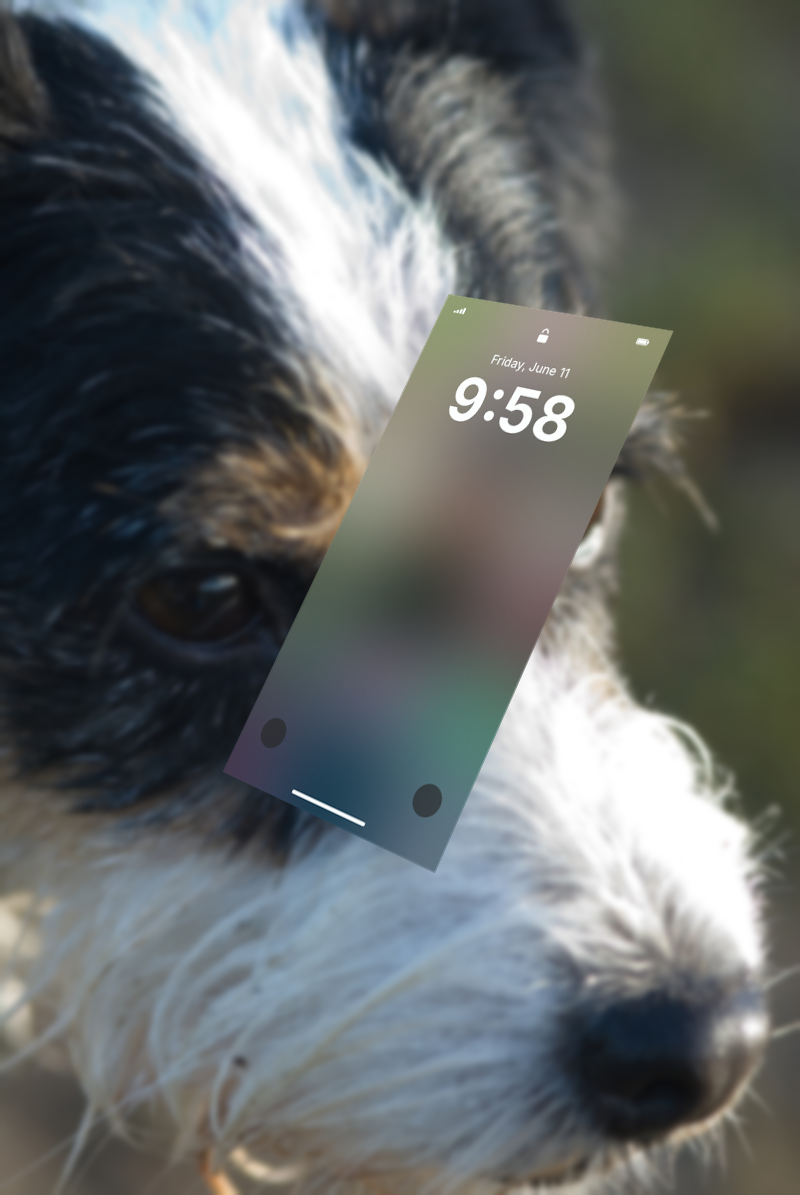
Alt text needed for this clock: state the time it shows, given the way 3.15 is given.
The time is 9.58
